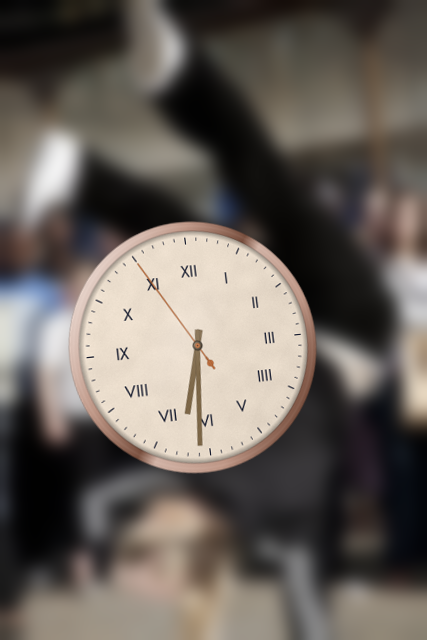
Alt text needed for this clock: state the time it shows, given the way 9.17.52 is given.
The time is 6.30.55
